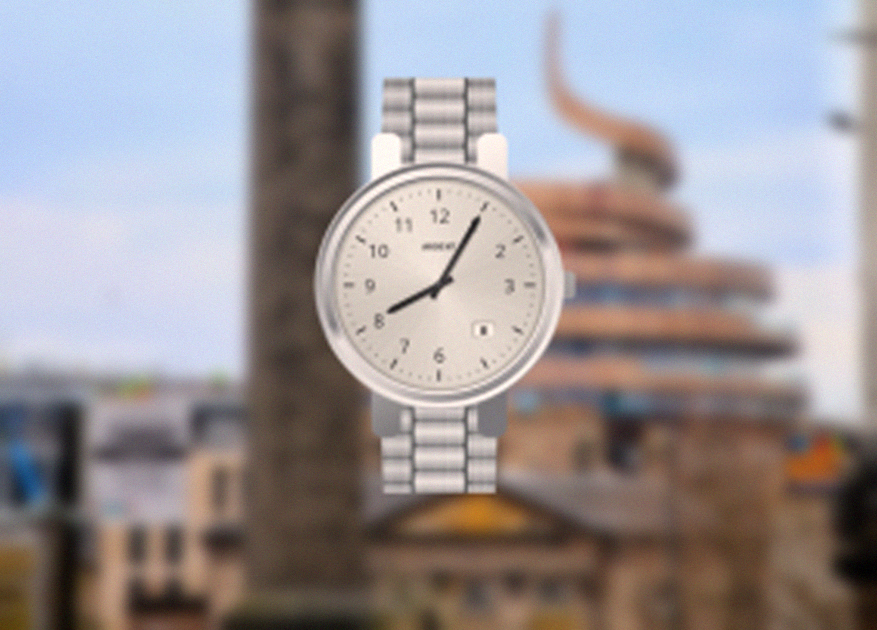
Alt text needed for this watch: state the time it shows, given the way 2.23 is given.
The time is 8.05
